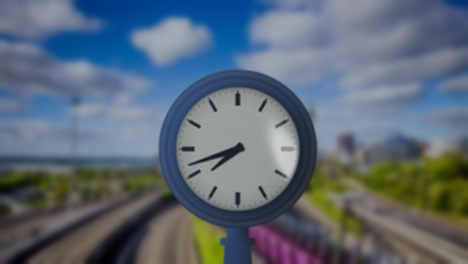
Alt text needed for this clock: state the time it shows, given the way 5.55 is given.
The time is 7.42
